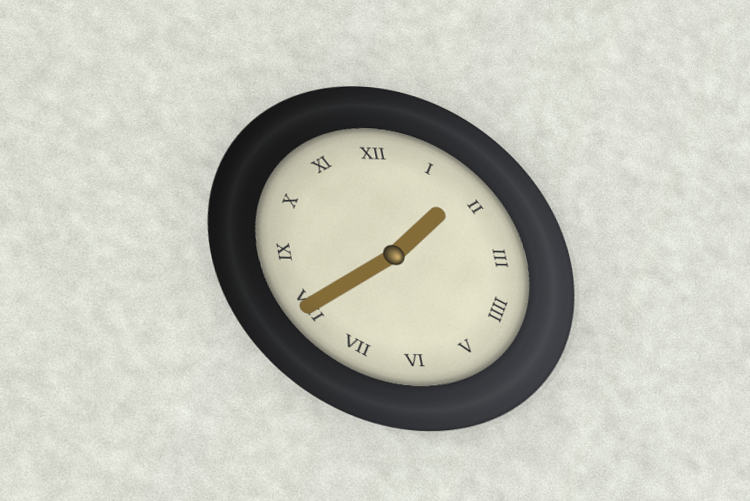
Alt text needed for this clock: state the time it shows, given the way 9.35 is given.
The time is 1.40
